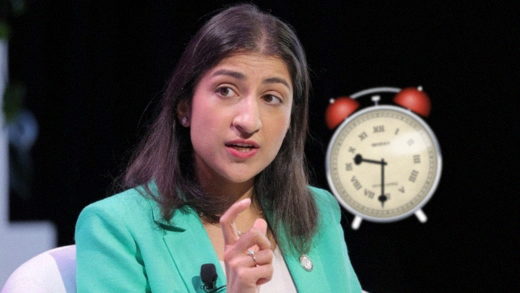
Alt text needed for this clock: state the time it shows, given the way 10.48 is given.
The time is 9.31
